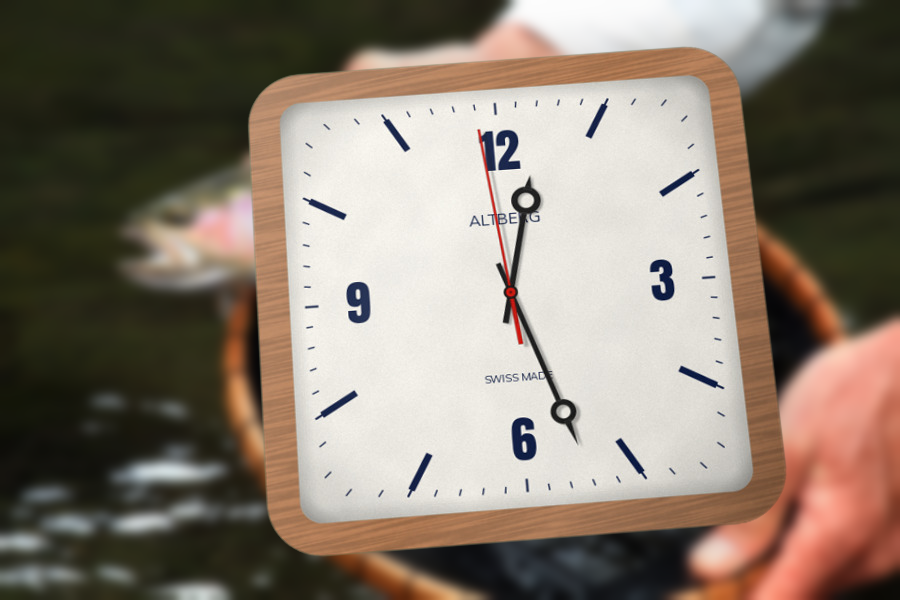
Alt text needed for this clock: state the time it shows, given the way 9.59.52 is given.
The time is 12.26.59
